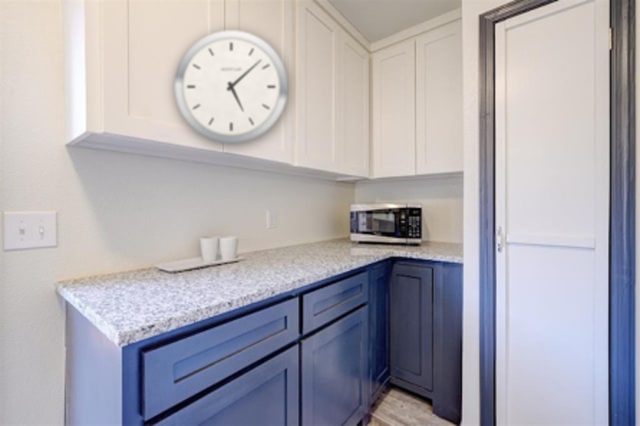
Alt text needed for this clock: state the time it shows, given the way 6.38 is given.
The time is 5.08
